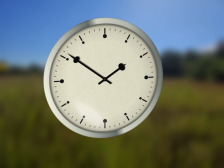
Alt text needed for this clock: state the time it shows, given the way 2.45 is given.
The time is 1.51
